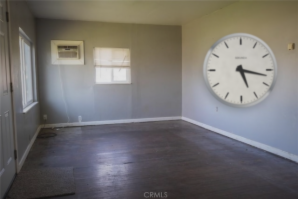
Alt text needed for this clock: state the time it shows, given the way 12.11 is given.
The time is 5.17
